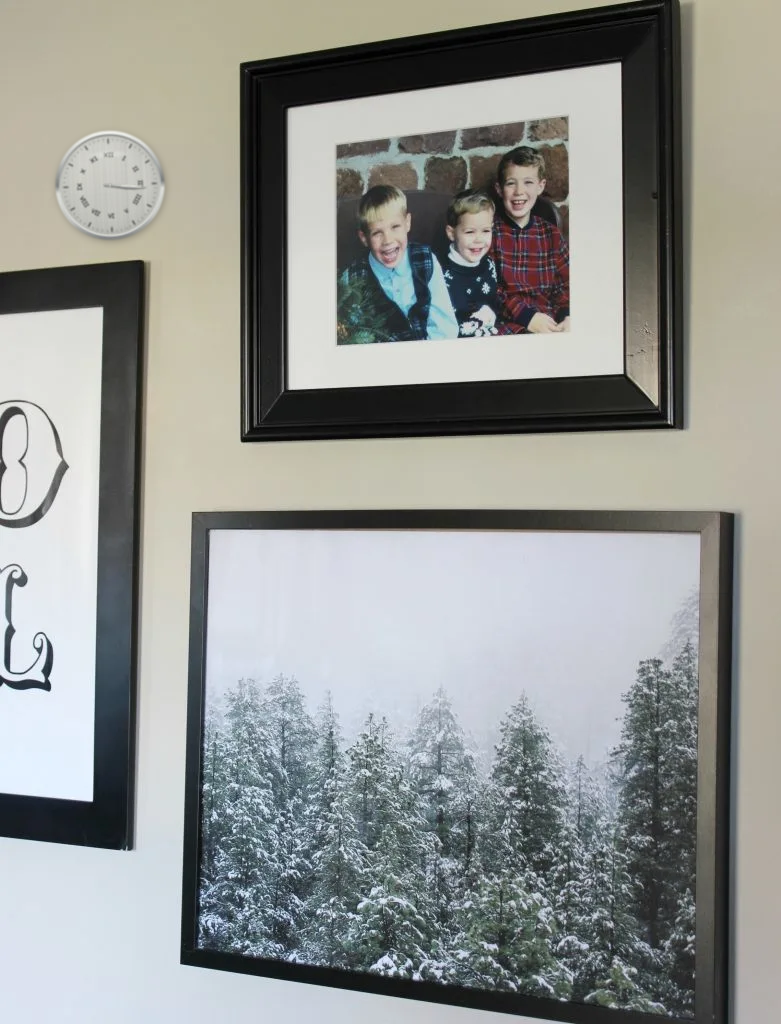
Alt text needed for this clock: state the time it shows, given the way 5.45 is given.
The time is 3.16
